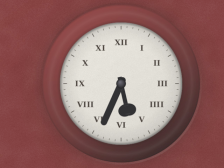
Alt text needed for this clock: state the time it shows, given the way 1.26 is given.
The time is 5.34
